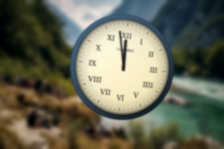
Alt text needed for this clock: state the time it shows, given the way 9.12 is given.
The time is 11.58
